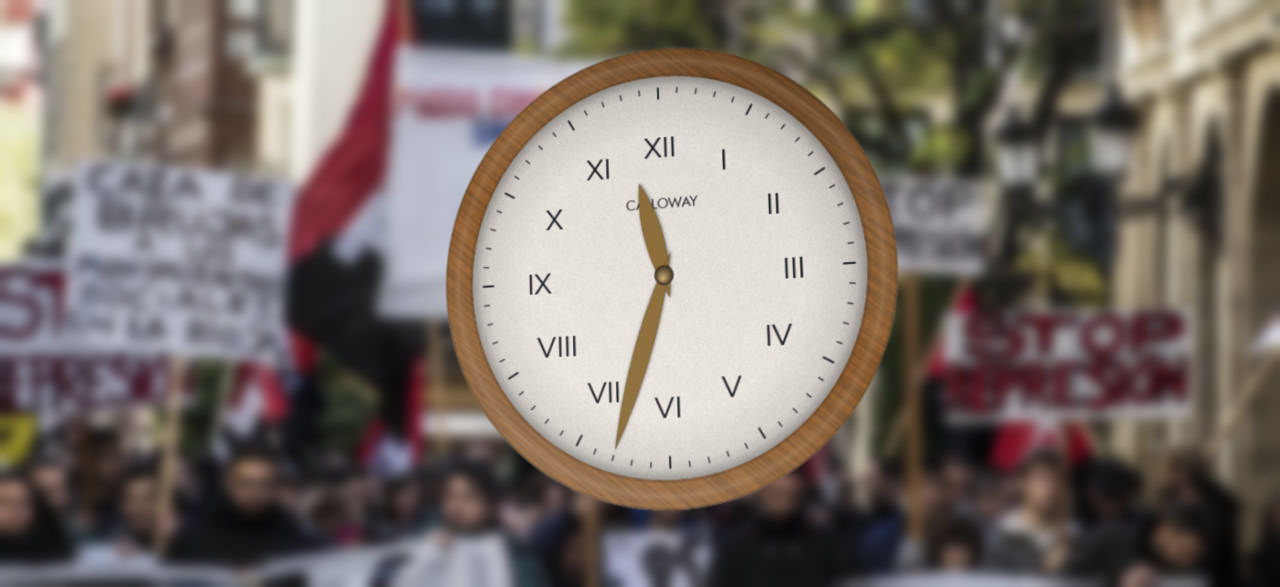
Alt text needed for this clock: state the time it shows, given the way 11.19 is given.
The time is 11.33
